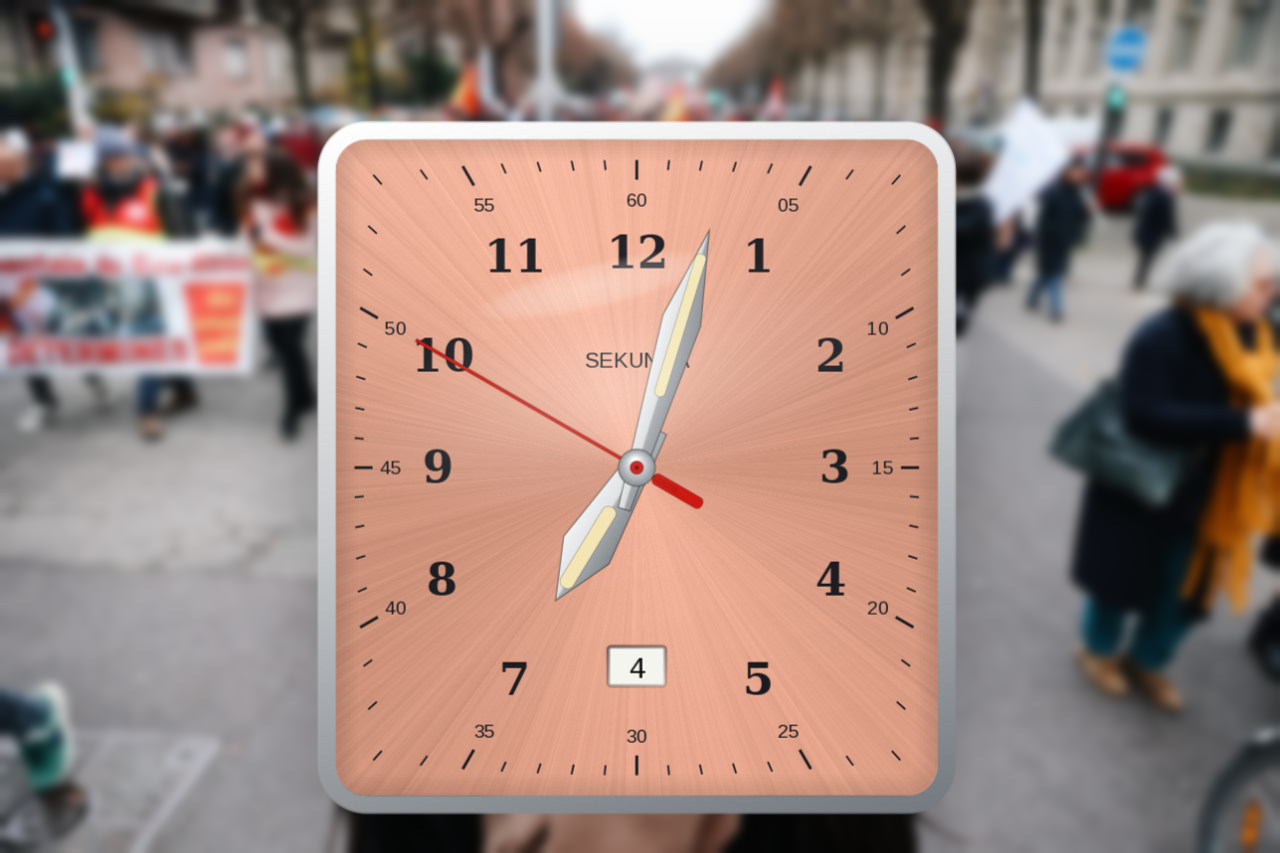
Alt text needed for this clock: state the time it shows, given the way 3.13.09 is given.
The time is 7.02.50
